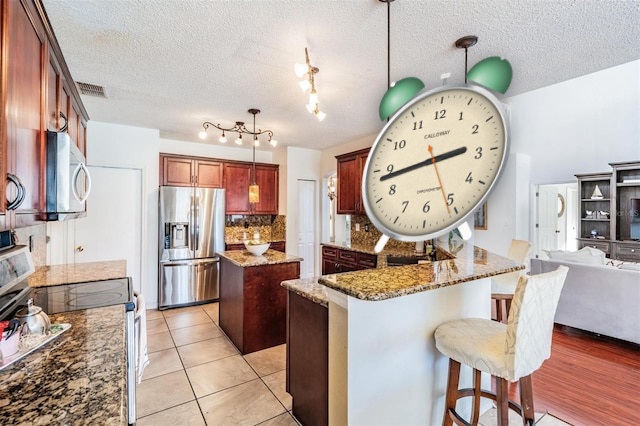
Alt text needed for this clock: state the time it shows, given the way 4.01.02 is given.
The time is 2.43.26
